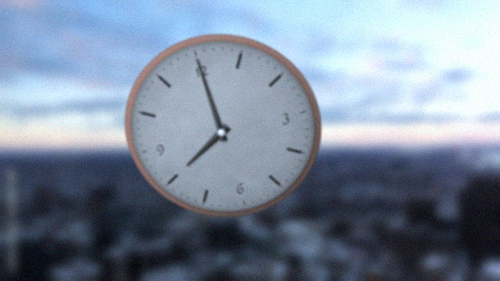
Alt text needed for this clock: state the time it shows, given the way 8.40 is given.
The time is 8.00
